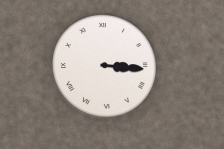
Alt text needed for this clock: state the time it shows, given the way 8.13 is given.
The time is 3.16
